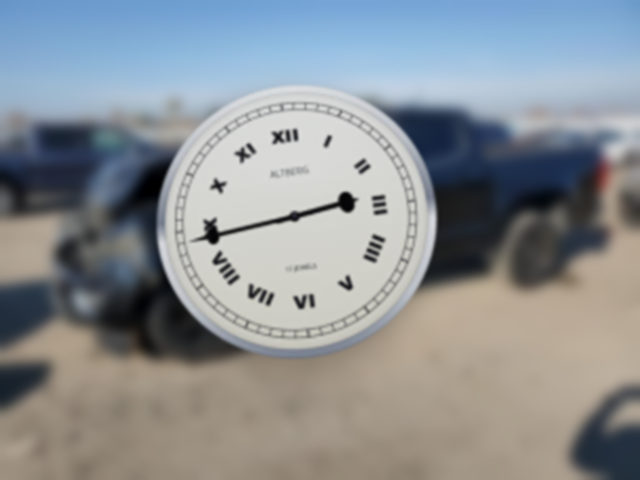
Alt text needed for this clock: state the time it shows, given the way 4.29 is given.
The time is 2.44
